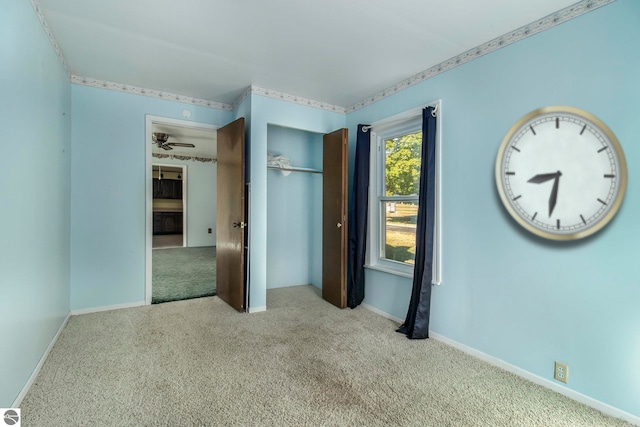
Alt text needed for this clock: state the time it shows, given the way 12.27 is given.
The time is 8.32
